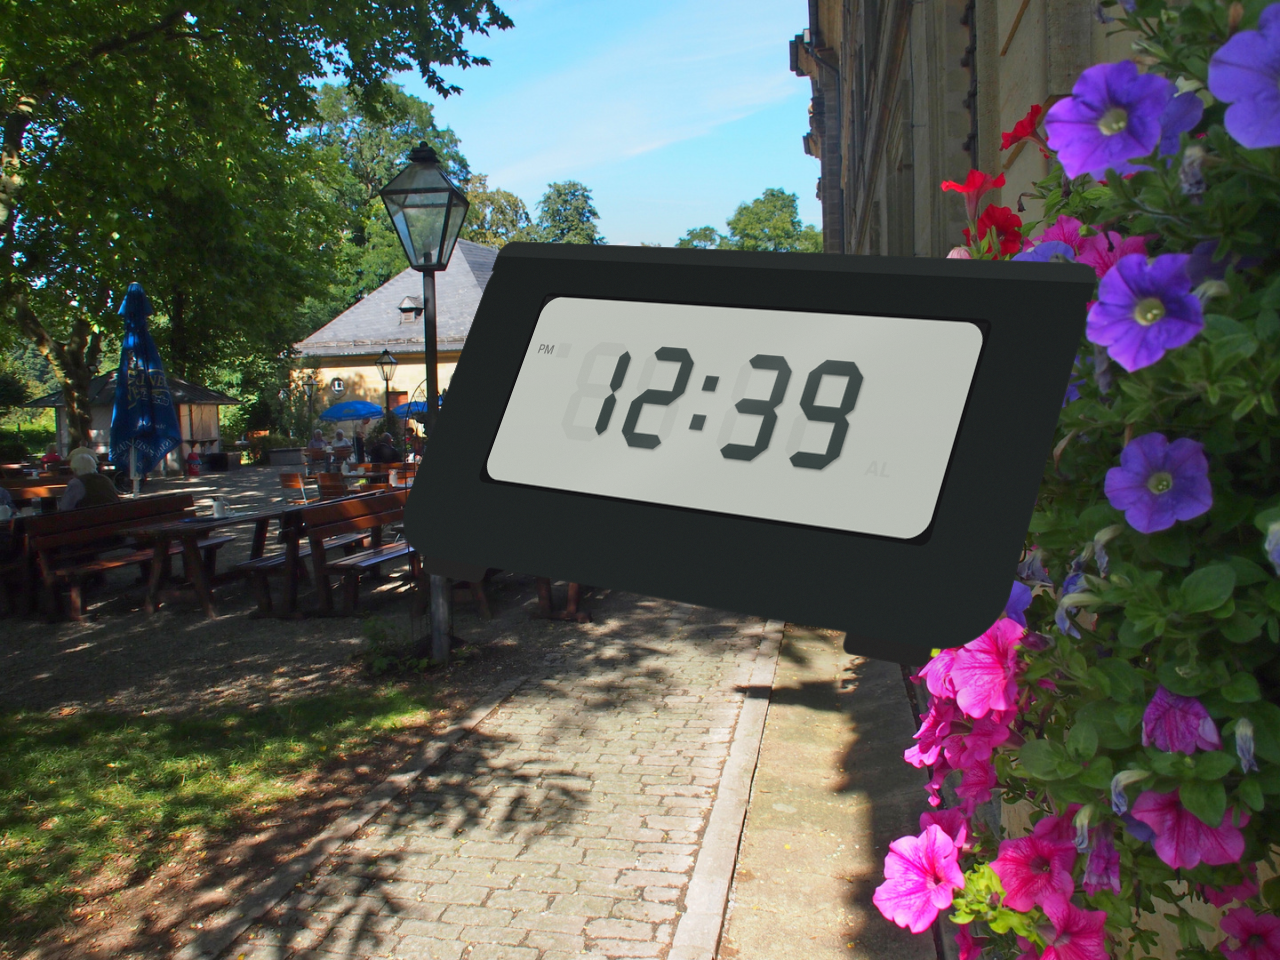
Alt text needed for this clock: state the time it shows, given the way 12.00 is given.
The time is 12.39
